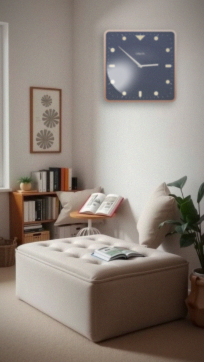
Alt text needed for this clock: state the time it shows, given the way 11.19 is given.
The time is 2.52
